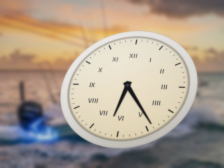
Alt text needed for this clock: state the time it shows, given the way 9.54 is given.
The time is 6.24
